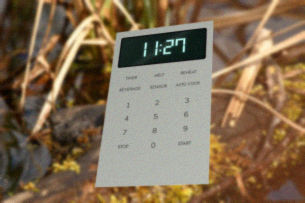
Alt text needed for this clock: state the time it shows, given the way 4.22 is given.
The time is 11.27
